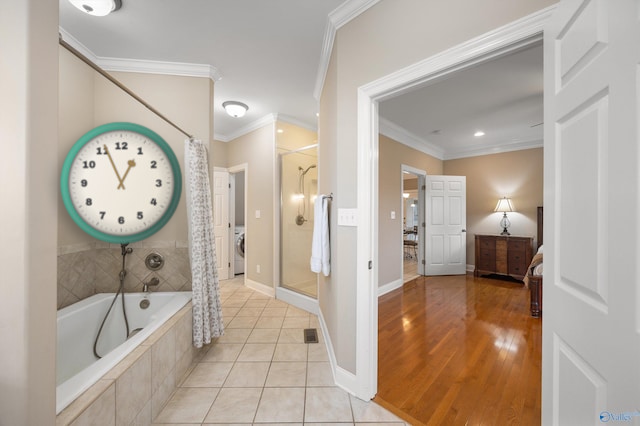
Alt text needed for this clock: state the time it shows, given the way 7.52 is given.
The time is 12.56
